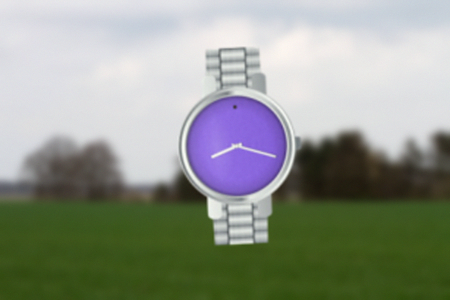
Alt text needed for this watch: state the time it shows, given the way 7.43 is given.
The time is 8.18
